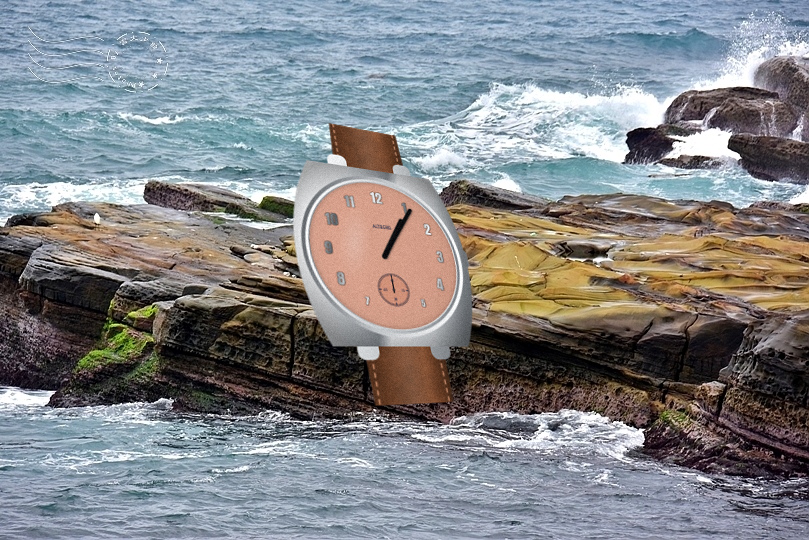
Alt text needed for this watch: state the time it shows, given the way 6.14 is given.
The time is 1.06
